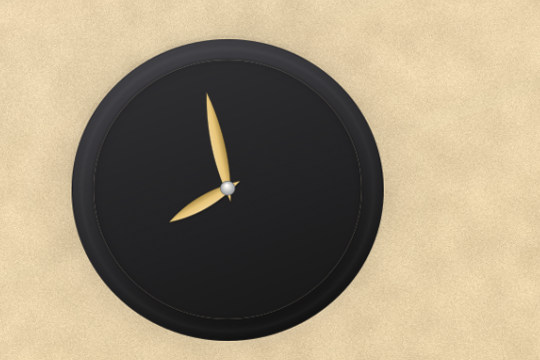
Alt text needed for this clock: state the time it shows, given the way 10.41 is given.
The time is 7.58
